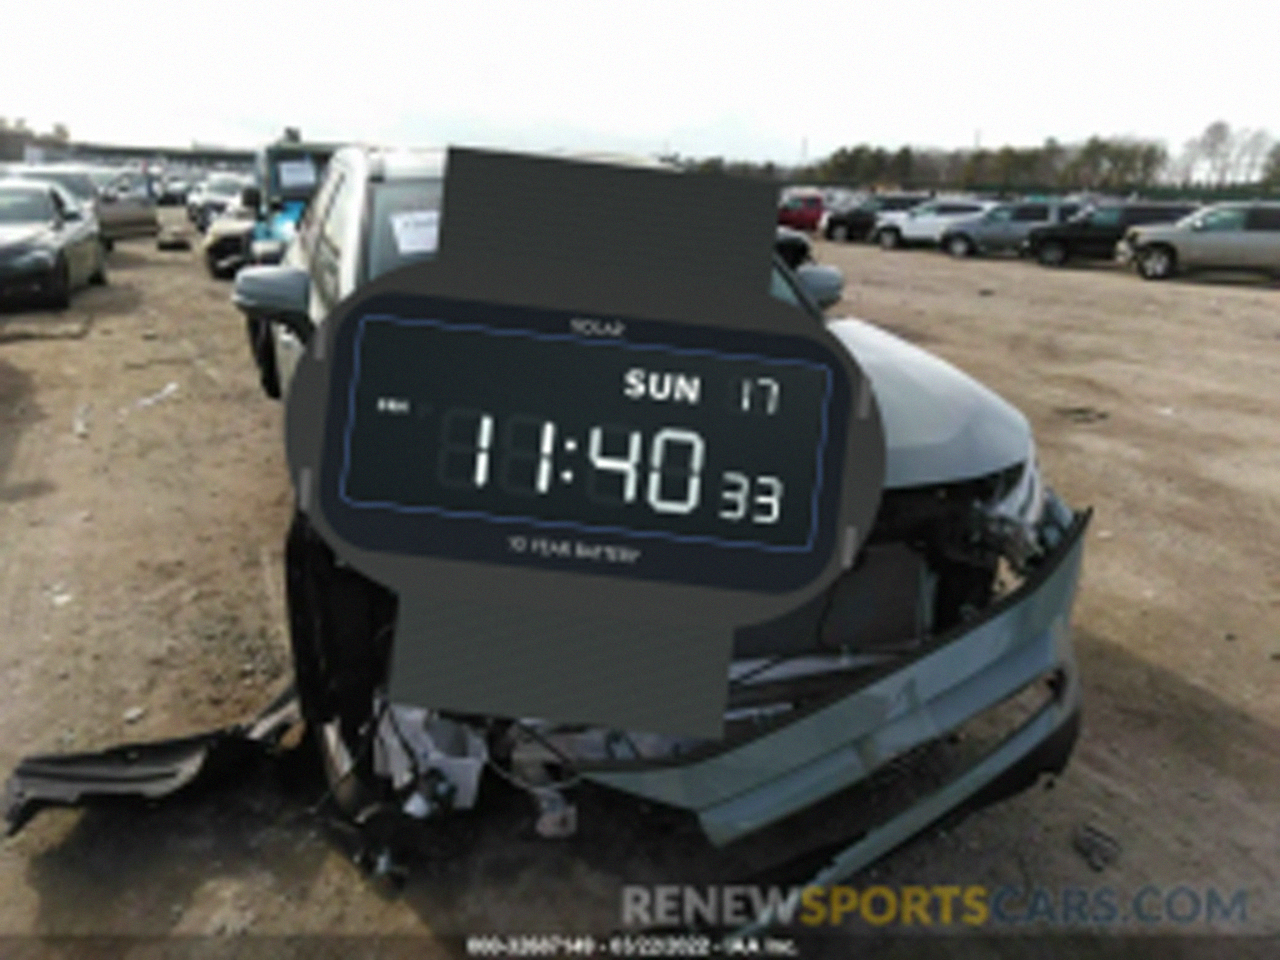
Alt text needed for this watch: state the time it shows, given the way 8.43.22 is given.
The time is 11.40.33
